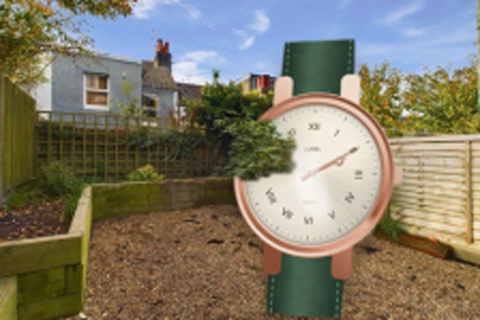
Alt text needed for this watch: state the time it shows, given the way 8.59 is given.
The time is 2.10
